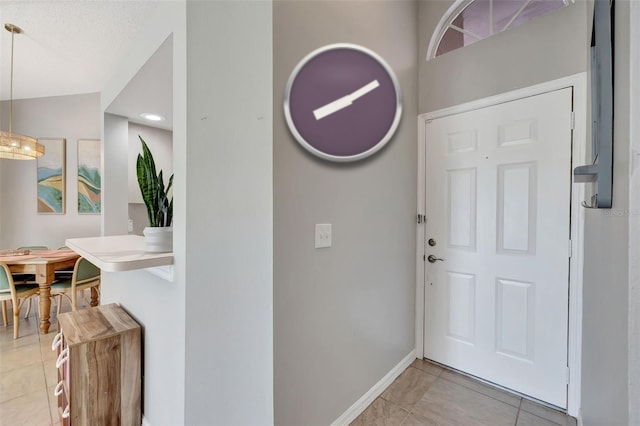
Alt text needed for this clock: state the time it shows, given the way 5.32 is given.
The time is 8.10
